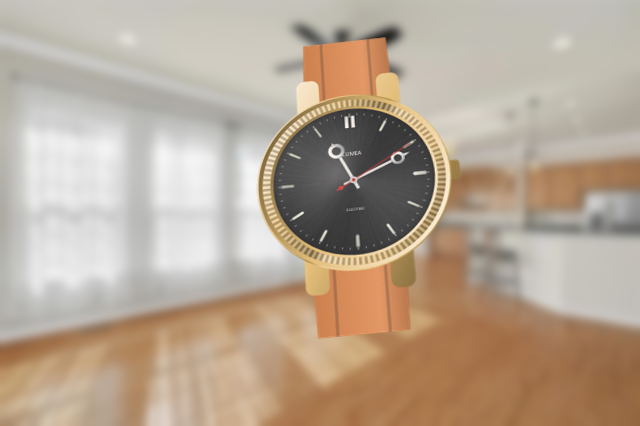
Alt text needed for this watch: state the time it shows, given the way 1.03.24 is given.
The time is 11.11.10
